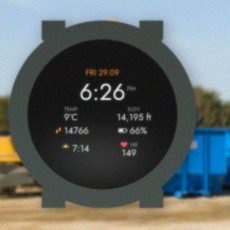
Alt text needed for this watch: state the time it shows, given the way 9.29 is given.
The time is 6.26
